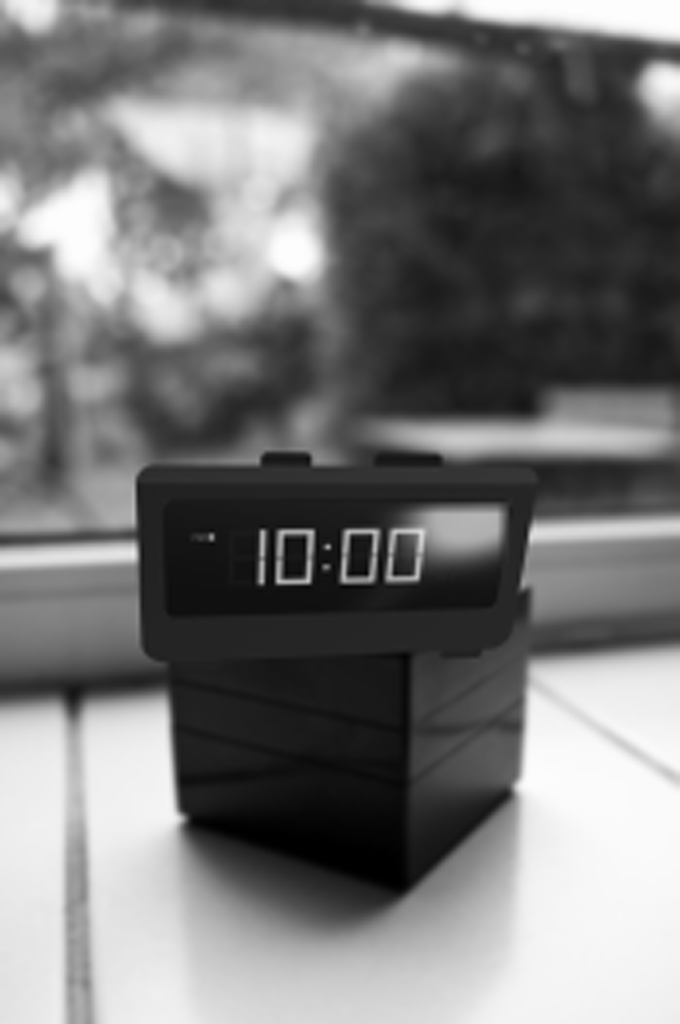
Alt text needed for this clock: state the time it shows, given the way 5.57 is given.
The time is 10.00
